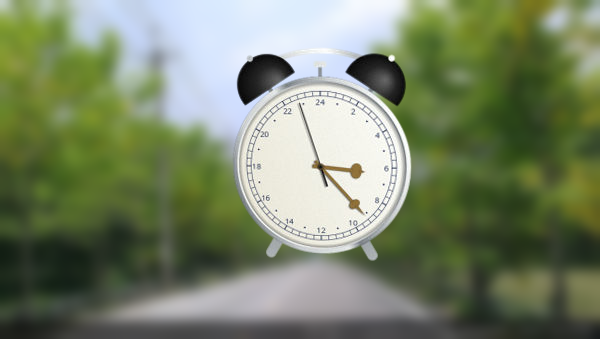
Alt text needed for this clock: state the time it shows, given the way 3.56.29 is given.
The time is 6.22.57
